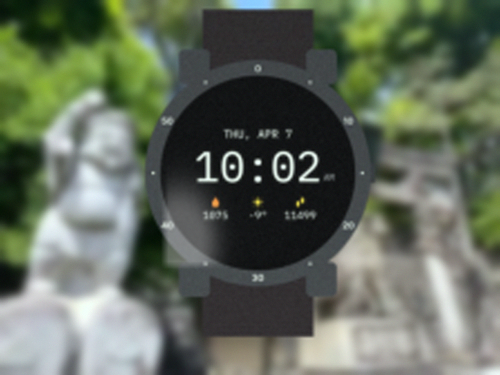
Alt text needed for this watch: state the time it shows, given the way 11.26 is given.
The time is 10.02
